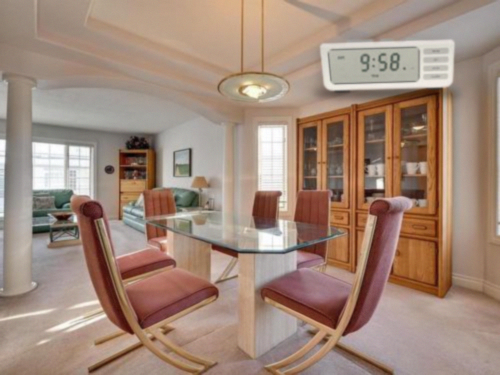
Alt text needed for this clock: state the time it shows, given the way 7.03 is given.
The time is 9.58
